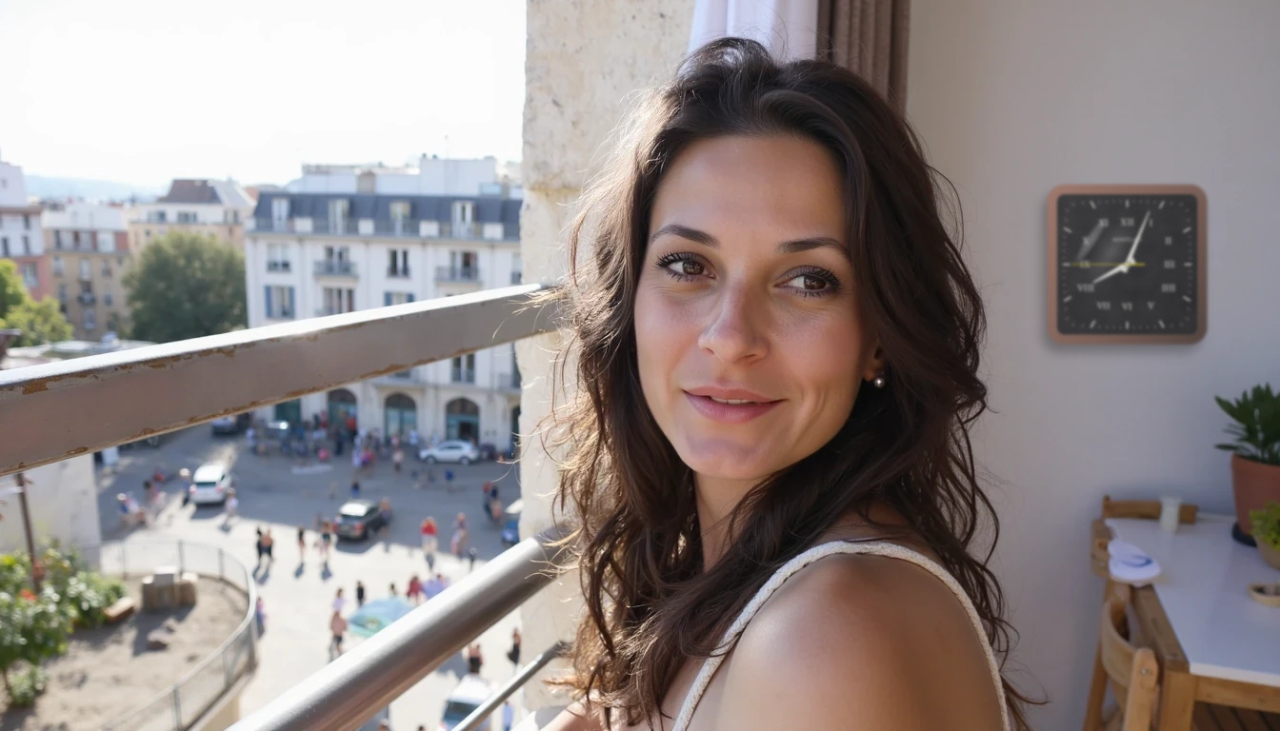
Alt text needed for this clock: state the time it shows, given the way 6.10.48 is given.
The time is 8.03.45
